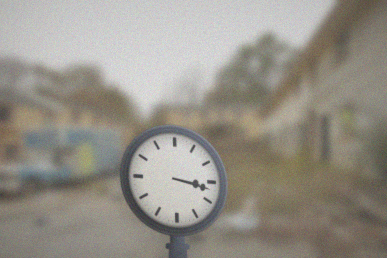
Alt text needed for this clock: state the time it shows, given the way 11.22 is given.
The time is 3.17
